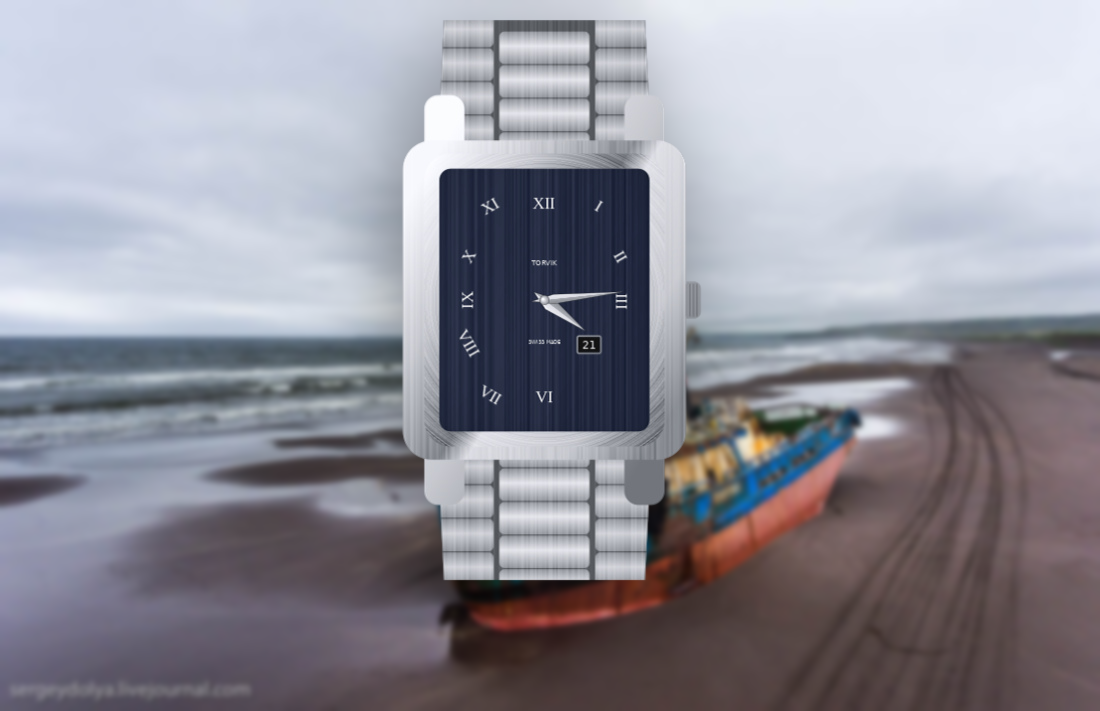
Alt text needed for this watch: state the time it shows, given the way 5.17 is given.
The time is 4.14
